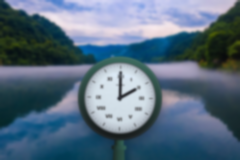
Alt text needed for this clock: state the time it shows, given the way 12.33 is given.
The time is 2.00
